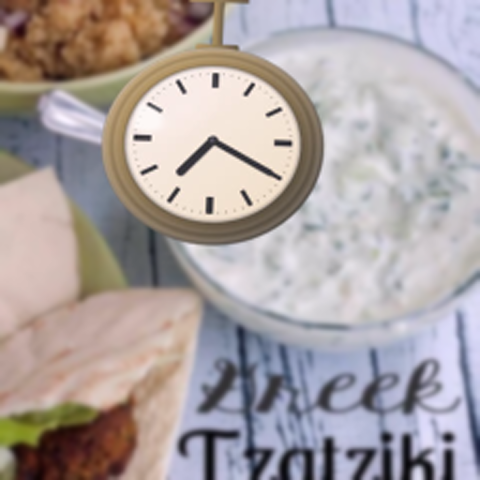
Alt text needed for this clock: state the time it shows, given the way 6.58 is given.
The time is 7.20
